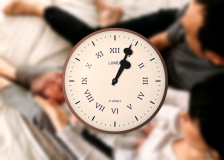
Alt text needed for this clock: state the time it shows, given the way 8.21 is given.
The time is 1.04
